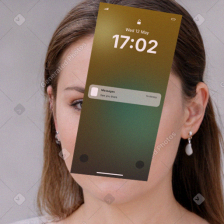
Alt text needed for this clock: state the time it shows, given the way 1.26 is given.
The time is 17.02
